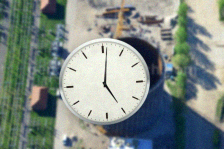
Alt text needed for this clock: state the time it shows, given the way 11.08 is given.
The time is 5.01
